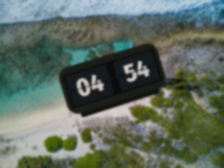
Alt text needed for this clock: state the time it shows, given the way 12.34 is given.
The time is 4.54
